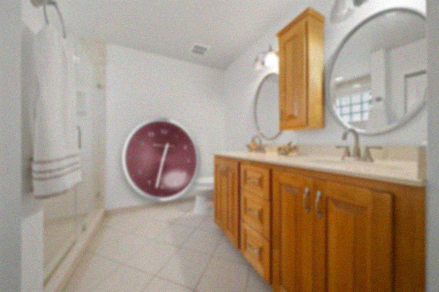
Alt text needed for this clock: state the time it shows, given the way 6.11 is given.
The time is 12.32
